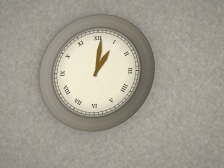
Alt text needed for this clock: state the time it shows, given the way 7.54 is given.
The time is 1.01
